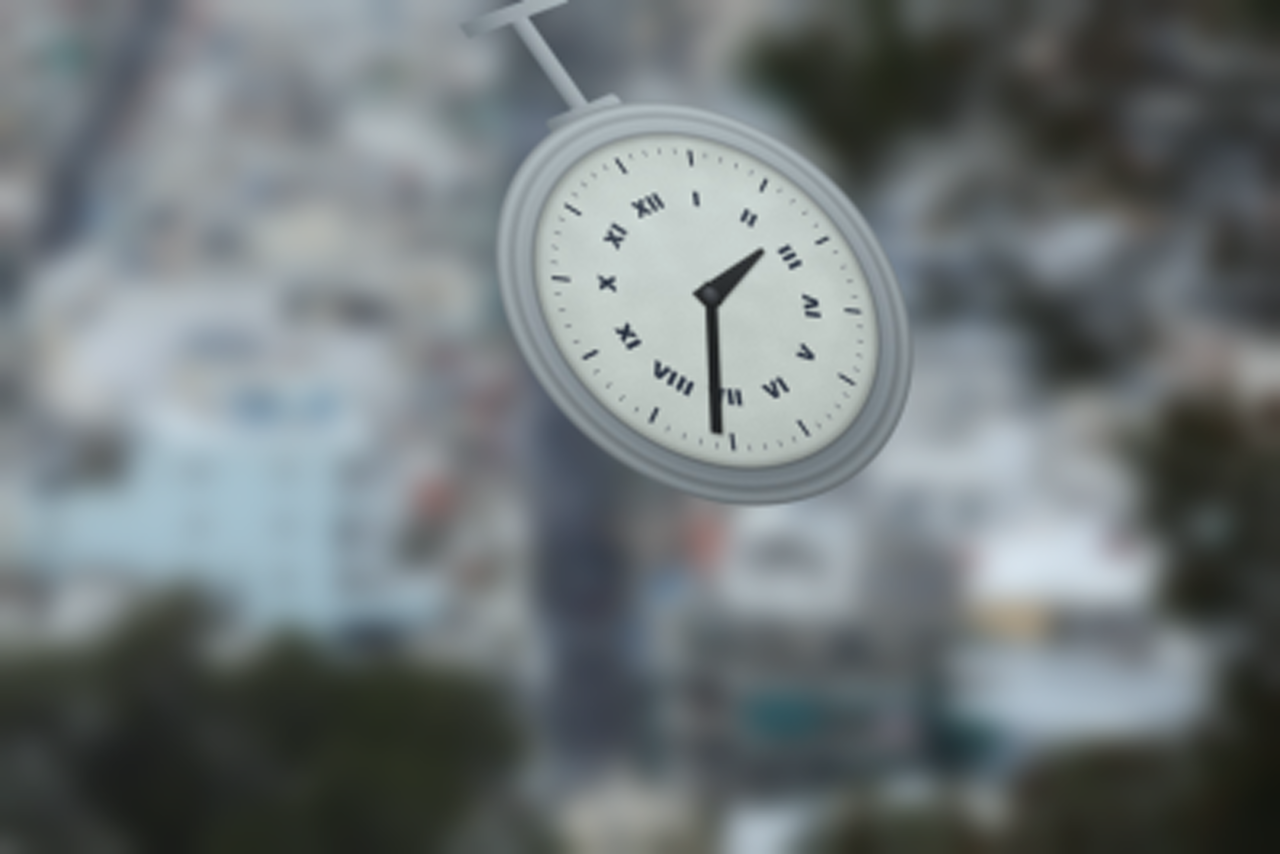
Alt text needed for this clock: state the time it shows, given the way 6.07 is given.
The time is 2.36
